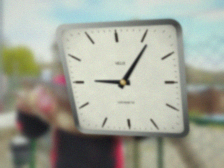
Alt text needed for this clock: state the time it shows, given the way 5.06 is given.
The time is 9.06
